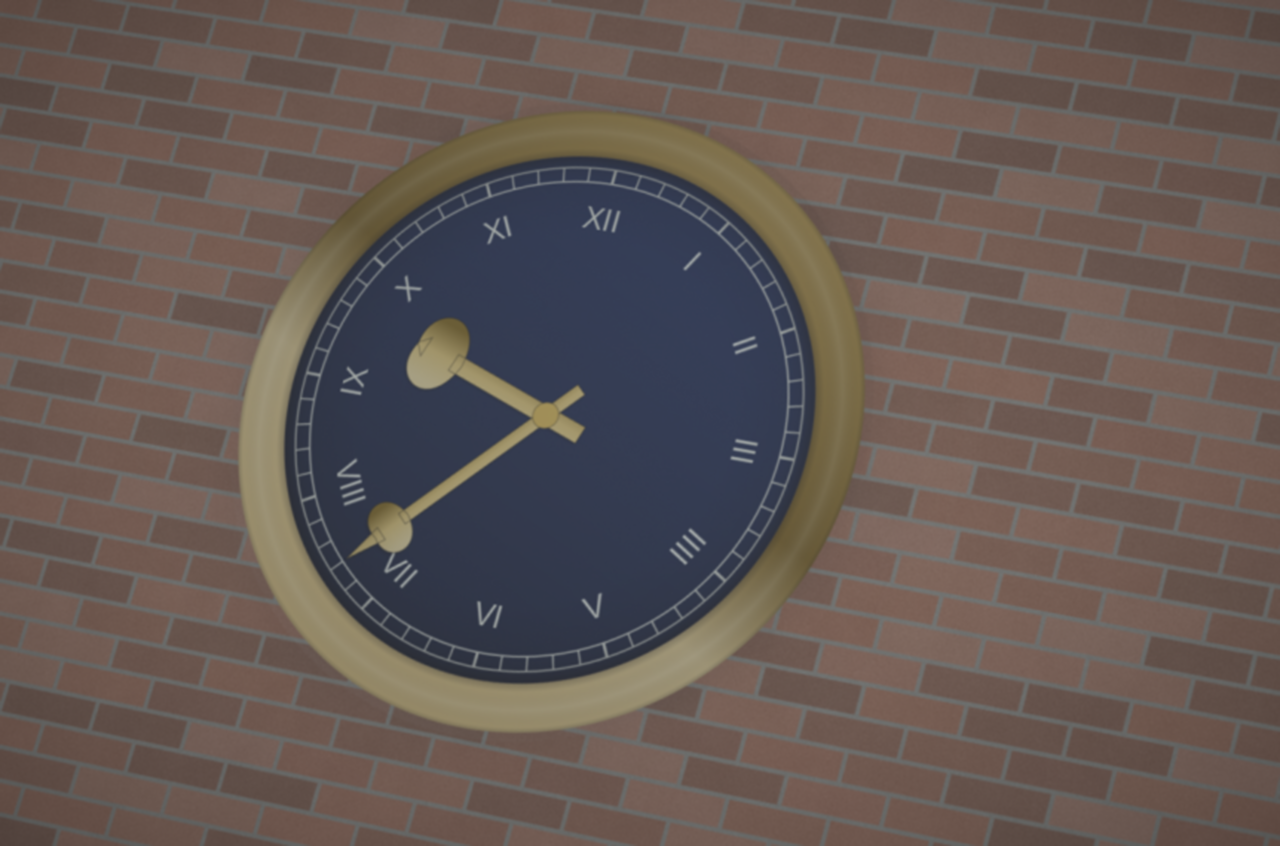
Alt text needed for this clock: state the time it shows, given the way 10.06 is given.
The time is 9.37
